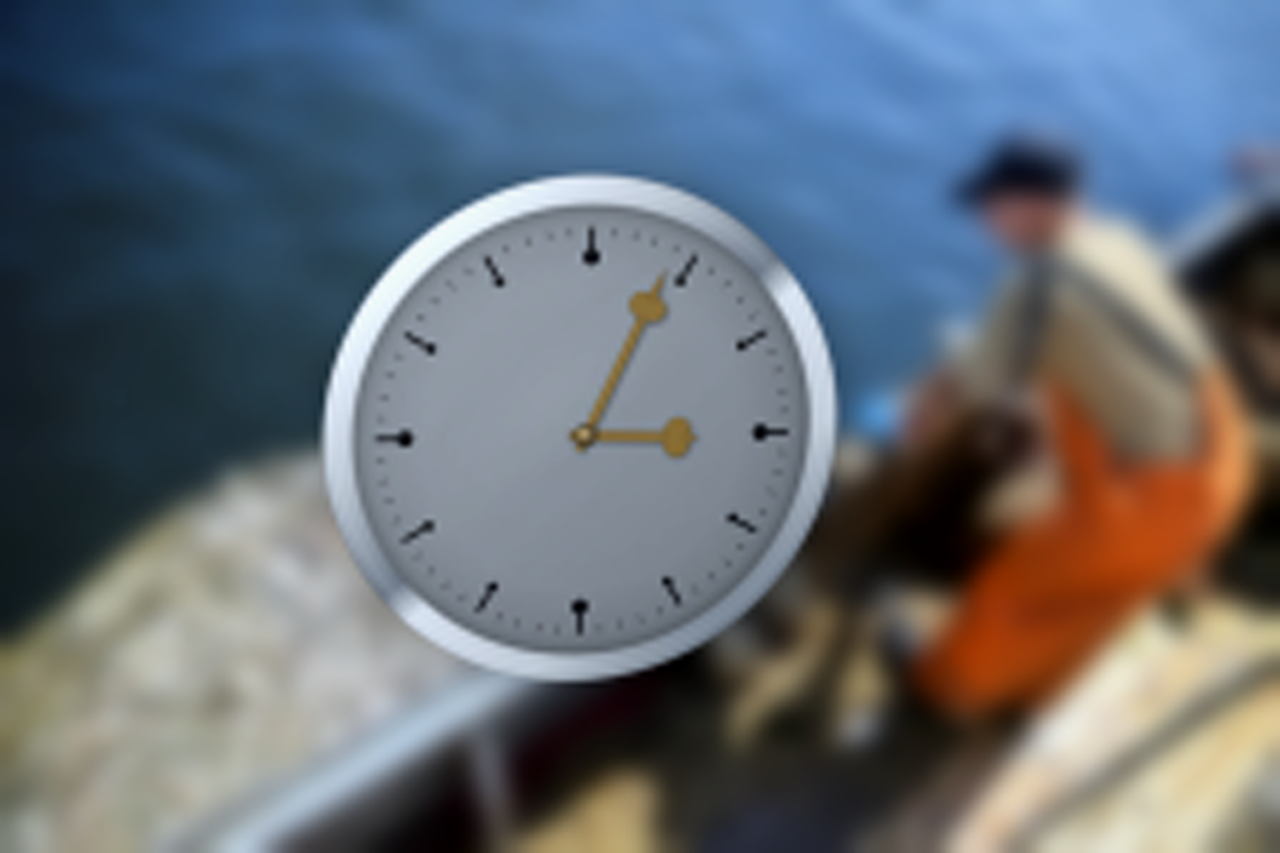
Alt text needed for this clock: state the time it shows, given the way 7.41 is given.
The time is 3.04
